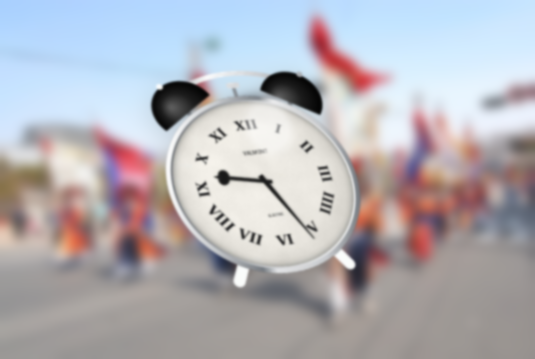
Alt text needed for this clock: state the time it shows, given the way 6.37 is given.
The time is 9.26
